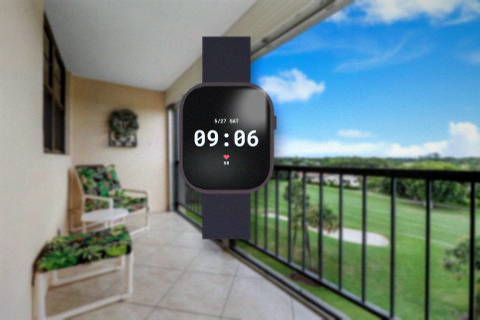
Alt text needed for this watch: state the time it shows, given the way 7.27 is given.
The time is 9.06
